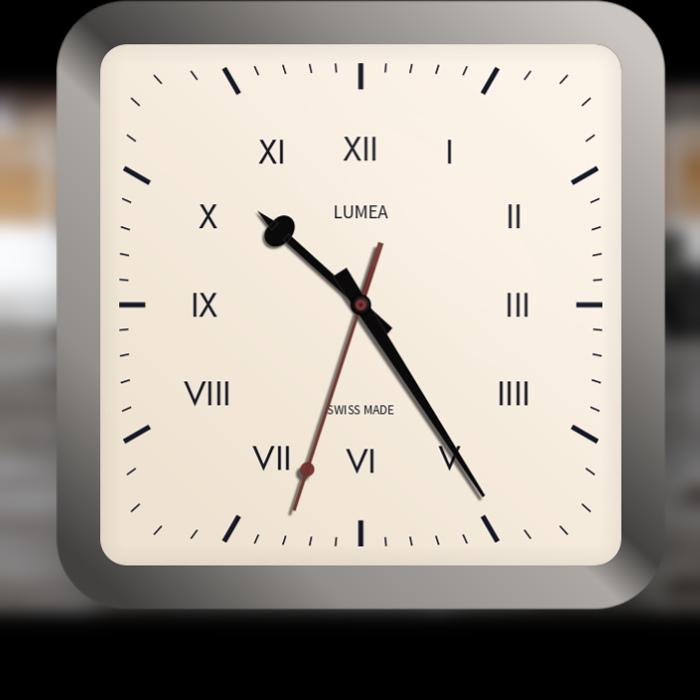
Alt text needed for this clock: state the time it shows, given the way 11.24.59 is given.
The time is 10.24.33
